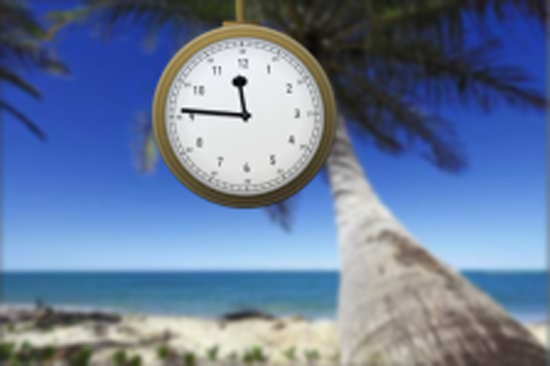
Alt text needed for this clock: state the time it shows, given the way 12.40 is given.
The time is 11.46
